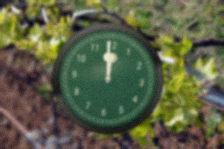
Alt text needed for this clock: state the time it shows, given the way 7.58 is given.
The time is 11.59
